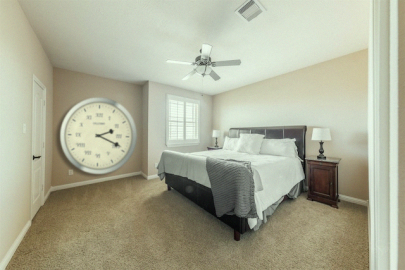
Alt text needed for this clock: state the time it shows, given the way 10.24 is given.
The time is 2.19
